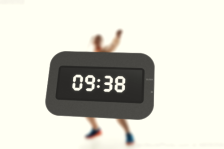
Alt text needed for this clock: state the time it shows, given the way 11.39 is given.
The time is 9.38
